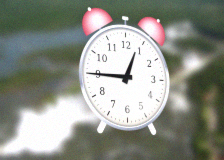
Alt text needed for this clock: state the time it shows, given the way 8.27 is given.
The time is 12.45
